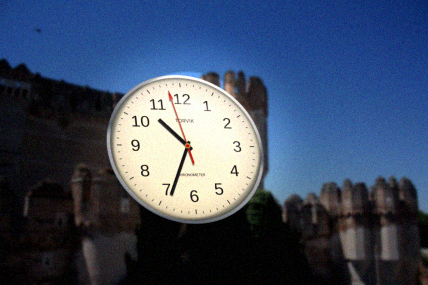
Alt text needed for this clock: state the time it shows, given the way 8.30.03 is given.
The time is 10.33.58
